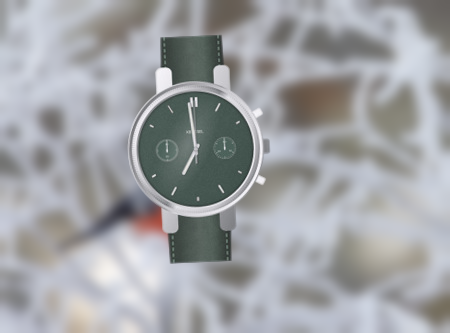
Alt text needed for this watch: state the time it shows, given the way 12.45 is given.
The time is 6.59
